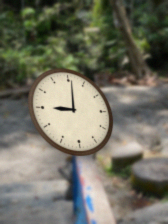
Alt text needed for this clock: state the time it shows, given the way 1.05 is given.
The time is 9.01
